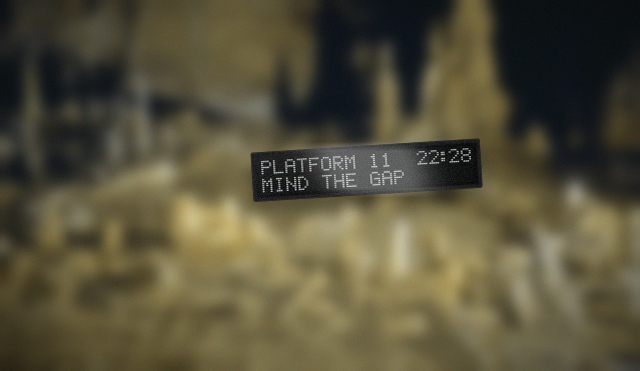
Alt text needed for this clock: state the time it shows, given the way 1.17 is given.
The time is 22.28
